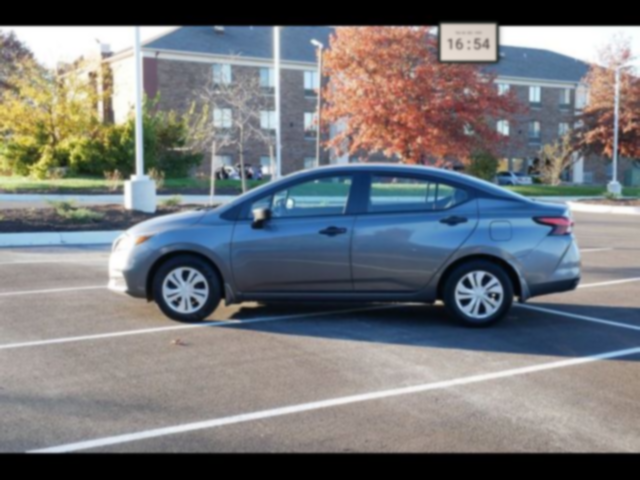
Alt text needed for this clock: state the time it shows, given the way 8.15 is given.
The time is 16.54
